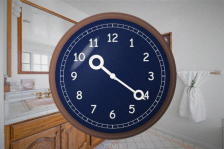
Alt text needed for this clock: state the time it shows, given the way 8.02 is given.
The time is 10.21
